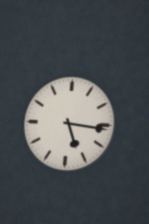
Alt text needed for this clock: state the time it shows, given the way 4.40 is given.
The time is 5.16
